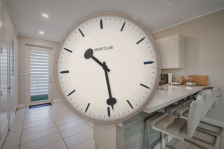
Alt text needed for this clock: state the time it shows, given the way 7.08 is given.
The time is 10.29
